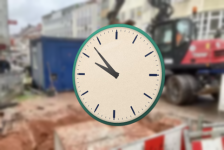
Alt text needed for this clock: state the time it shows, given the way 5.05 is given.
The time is 9.53
